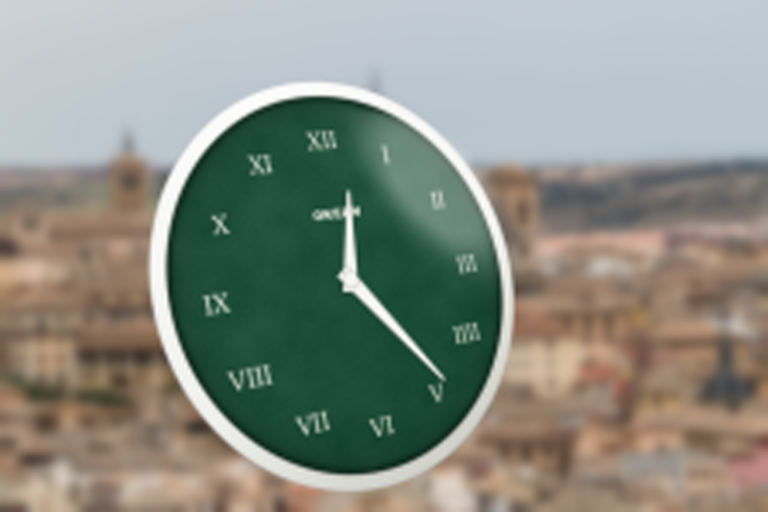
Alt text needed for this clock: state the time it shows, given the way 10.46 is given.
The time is 12.24
